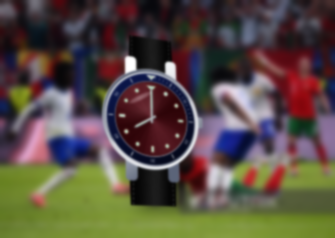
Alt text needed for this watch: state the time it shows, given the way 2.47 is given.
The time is 8.00
